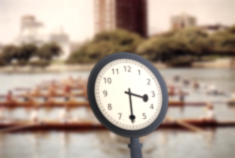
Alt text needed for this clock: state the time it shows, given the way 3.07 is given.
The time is 3.30
